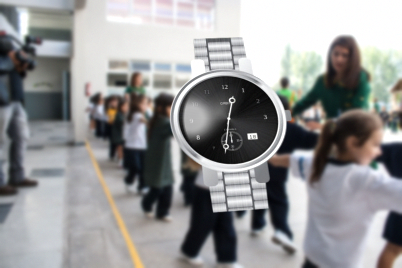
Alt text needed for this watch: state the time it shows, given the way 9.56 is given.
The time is 12.32
